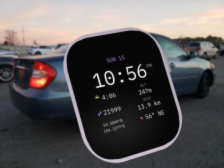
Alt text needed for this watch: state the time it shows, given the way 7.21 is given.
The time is 10.56
